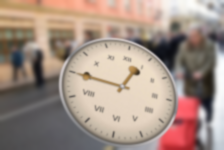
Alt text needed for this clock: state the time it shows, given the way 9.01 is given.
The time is 12.45
